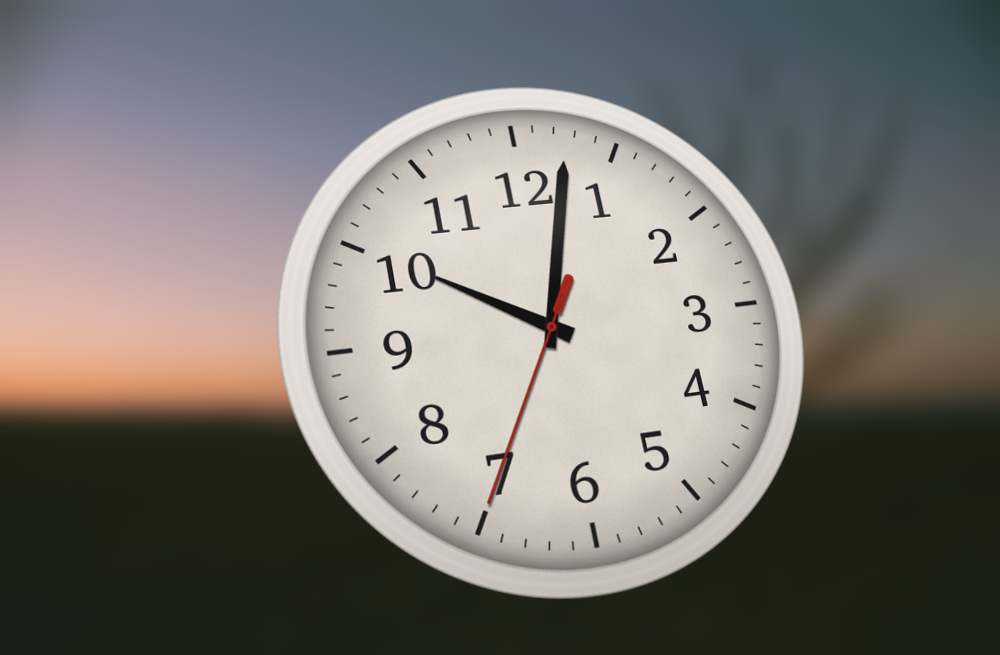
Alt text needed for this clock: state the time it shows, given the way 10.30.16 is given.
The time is 10.02.35
